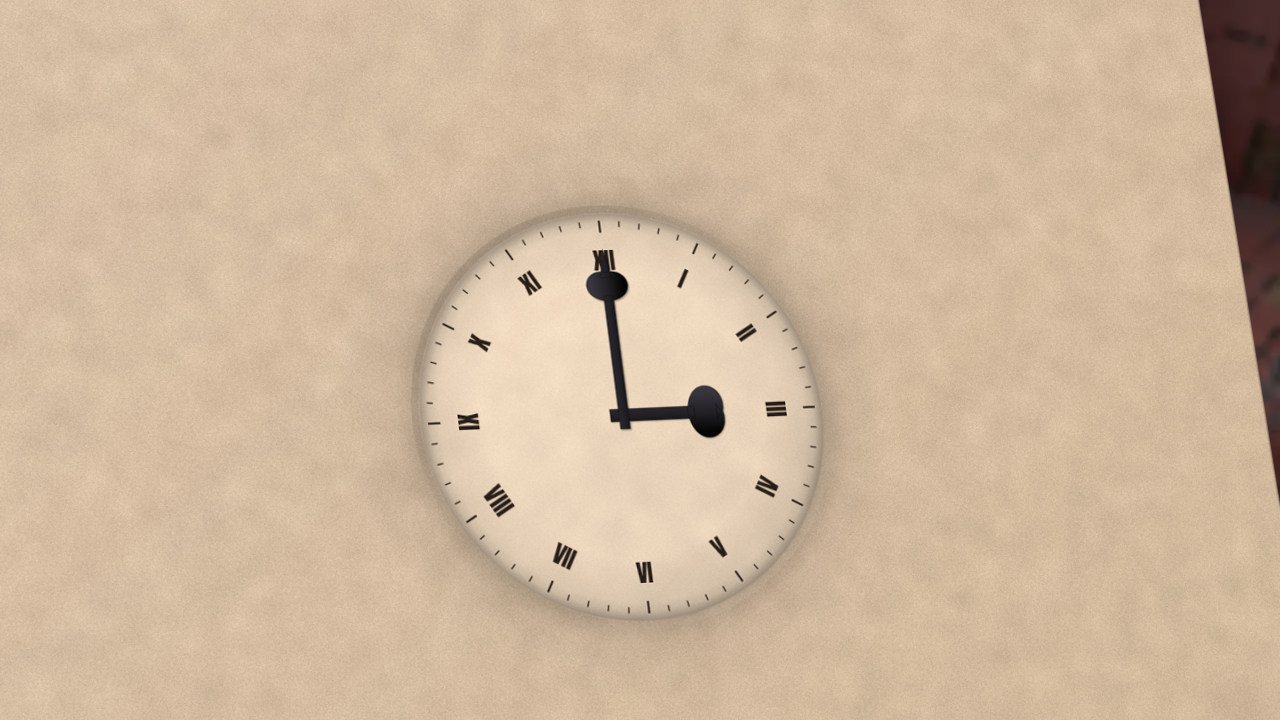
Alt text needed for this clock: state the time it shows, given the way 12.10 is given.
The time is 3.00
